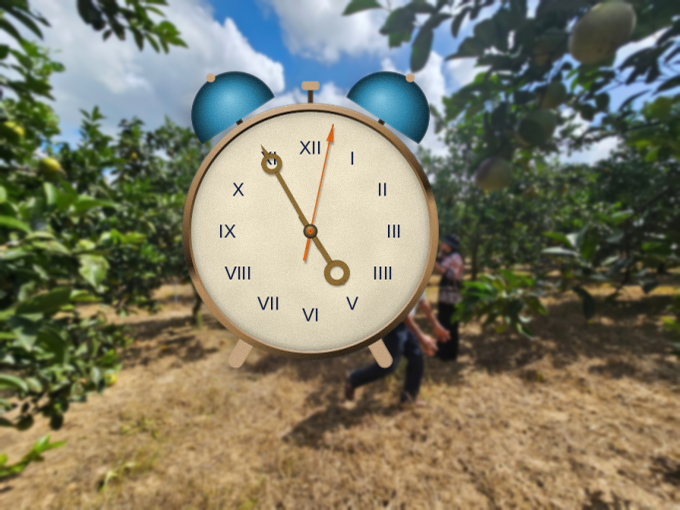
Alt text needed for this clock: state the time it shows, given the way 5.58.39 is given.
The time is 4.55.02
